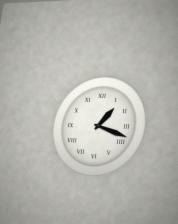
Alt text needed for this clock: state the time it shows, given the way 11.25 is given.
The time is 1.18
